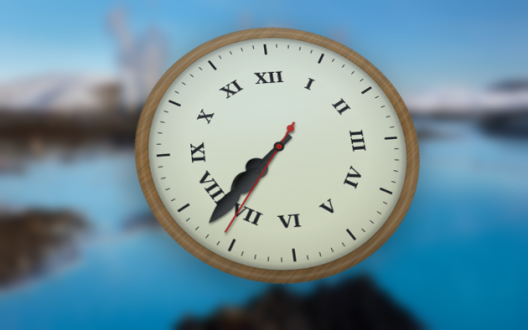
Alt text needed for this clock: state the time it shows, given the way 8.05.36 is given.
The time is 7.37.36
